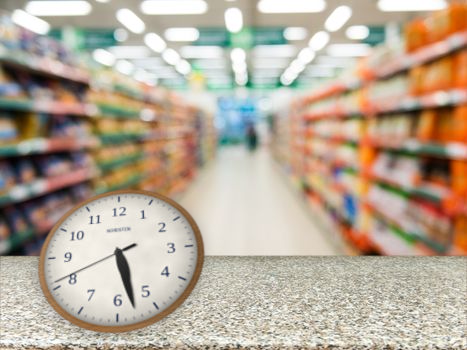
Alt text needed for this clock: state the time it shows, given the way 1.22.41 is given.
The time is 5.27.41
